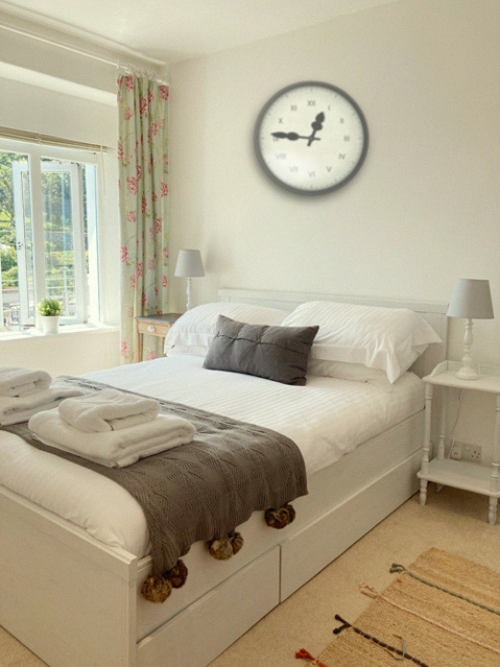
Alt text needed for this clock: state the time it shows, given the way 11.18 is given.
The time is 12.46
